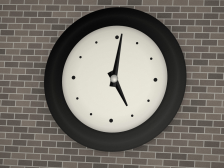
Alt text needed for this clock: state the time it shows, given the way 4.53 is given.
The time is 5.01
